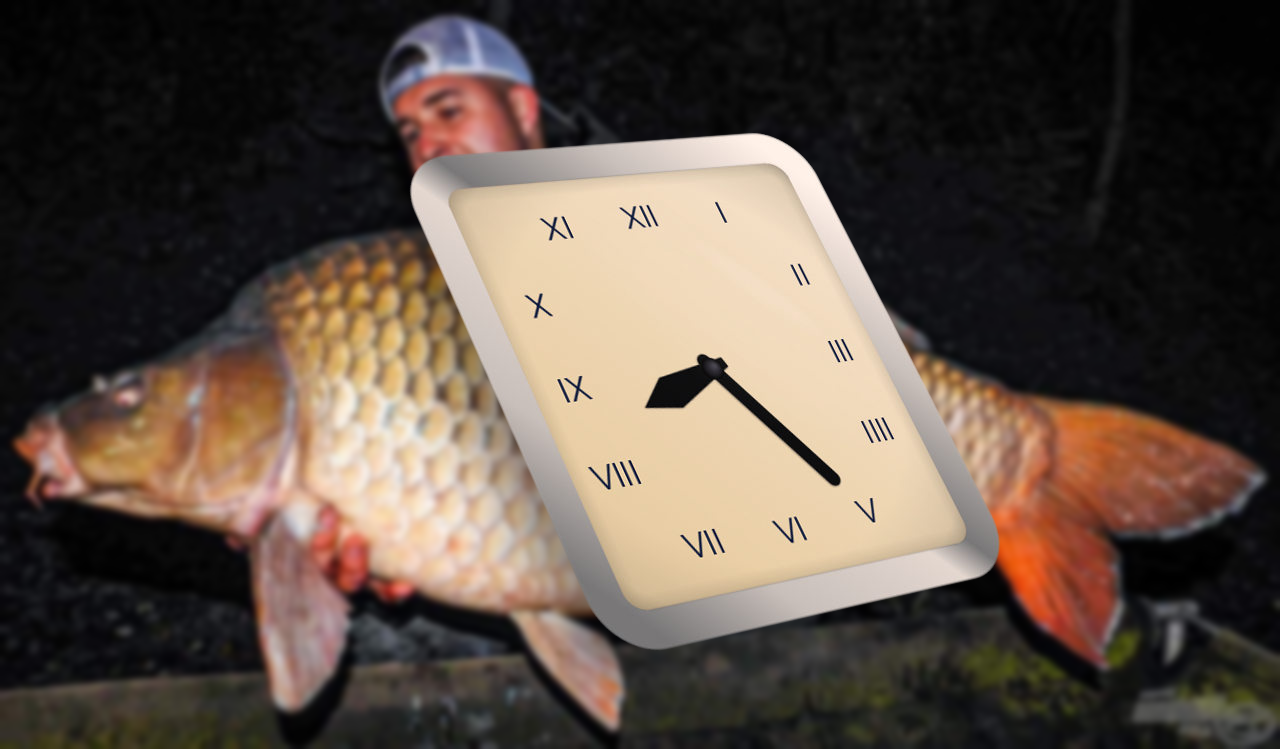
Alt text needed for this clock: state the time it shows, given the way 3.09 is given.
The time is 8.25
